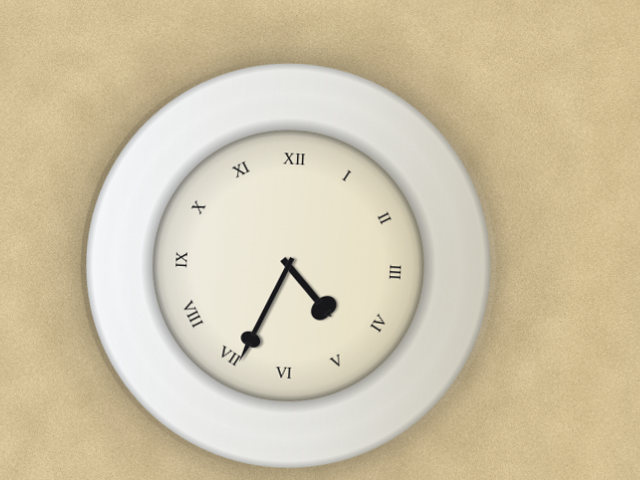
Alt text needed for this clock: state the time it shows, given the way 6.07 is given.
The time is 4.34
